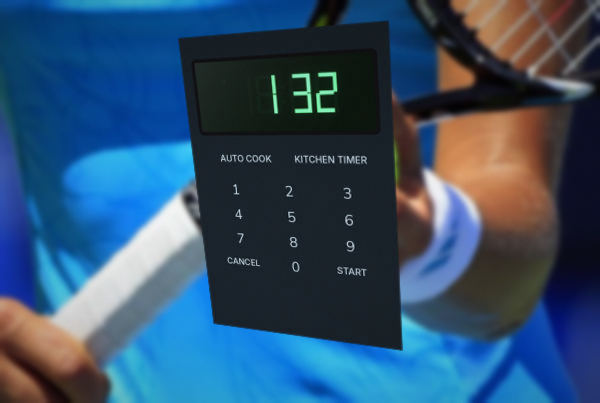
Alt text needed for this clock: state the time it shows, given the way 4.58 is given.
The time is 1.32
